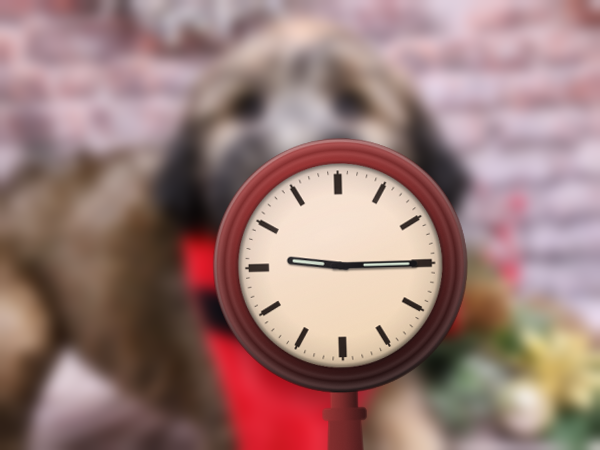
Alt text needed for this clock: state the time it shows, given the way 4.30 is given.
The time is 9.15
